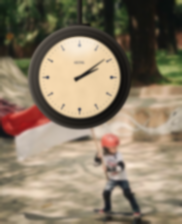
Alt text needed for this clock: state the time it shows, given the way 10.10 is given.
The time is 2.09
